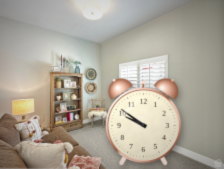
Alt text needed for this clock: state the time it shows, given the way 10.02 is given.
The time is 9.51
